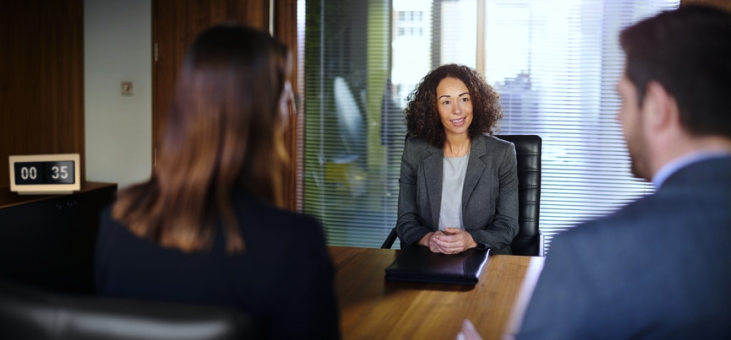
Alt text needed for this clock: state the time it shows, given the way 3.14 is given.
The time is 0.35
